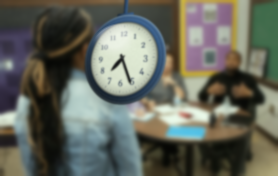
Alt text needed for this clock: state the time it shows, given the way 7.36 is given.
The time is 7.26
